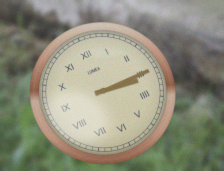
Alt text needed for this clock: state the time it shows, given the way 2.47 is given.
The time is 3.15
